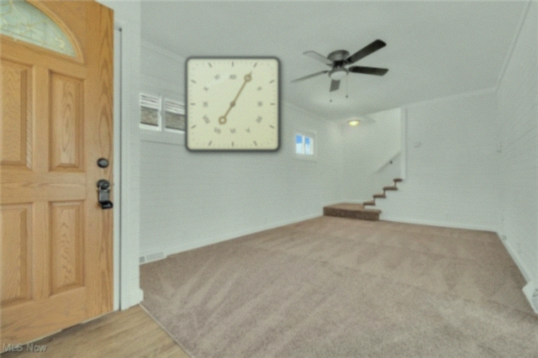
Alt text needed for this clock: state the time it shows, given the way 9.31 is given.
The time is 7.05
